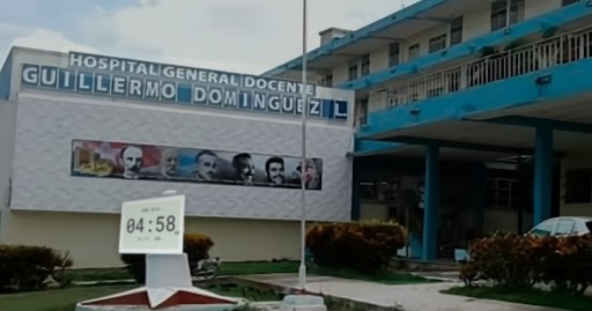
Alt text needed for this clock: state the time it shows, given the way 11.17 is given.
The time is 4.58
